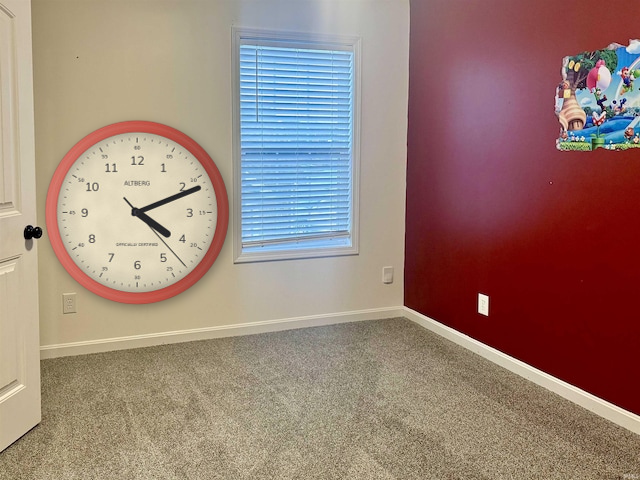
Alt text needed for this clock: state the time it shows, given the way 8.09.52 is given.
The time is 4.11.23
